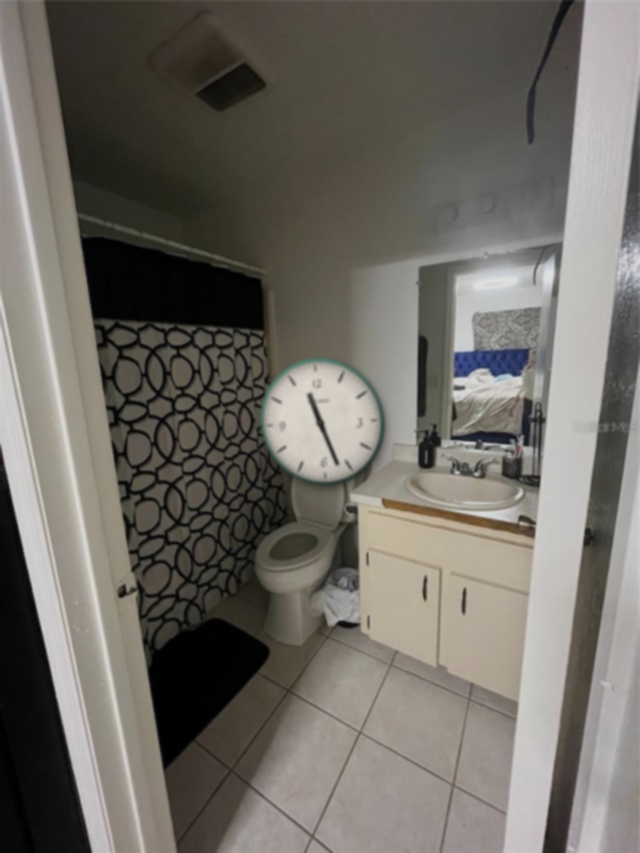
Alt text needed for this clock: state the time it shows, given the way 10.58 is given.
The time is 11.27
